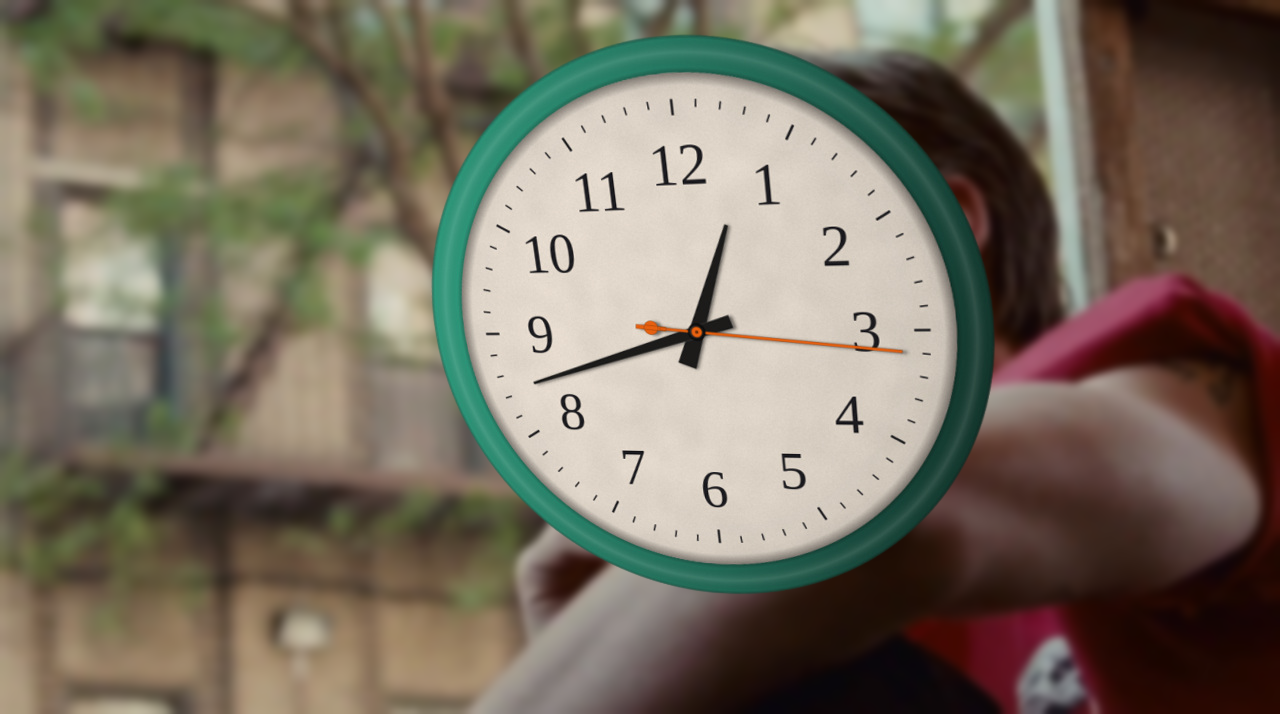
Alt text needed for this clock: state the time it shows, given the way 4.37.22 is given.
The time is 12.42.16
